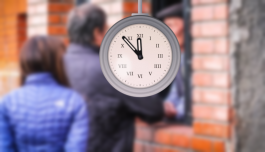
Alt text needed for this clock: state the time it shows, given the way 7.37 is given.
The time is 11.53
